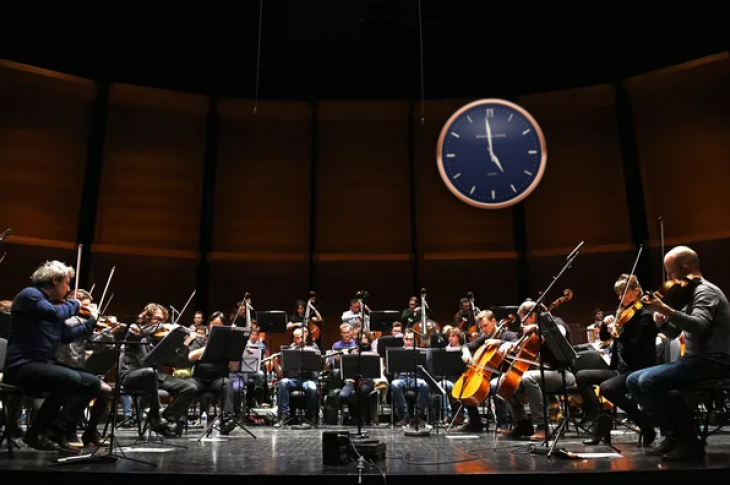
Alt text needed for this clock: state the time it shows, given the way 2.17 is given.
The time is 4.59
